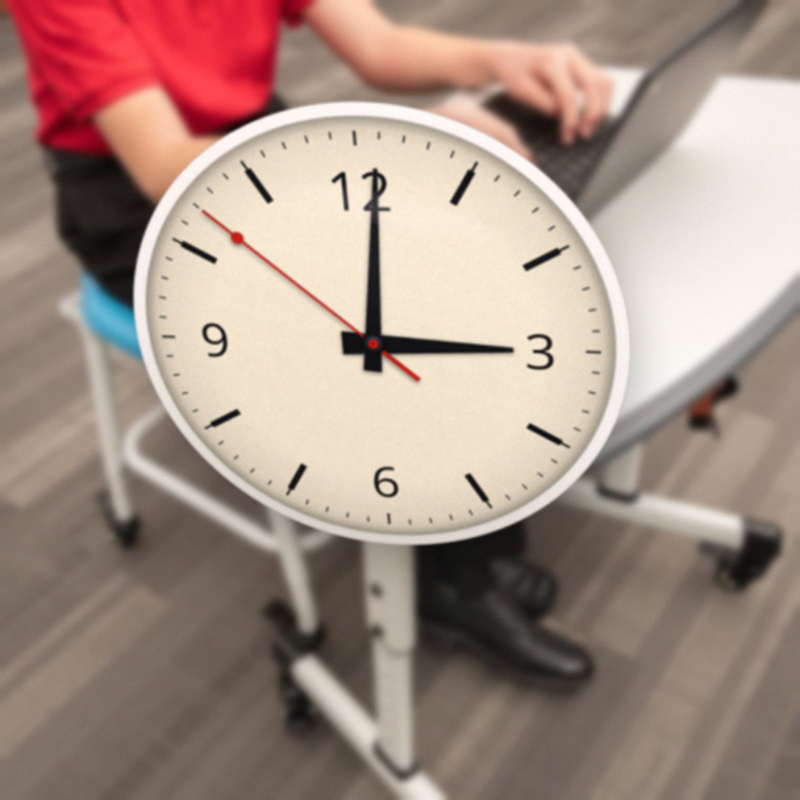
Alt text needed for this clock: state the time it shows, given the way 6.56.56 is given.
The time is 3.00.52
